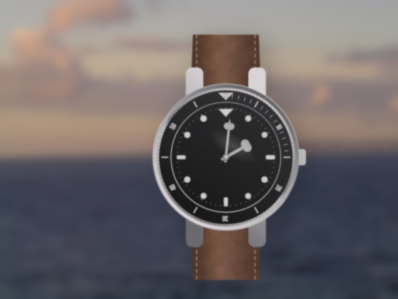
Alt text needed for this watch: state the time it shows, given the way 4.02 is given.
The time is 2.01
